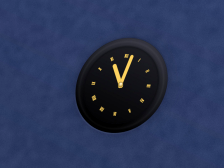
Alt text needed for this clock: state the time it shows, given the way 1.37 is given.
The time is 11.02
